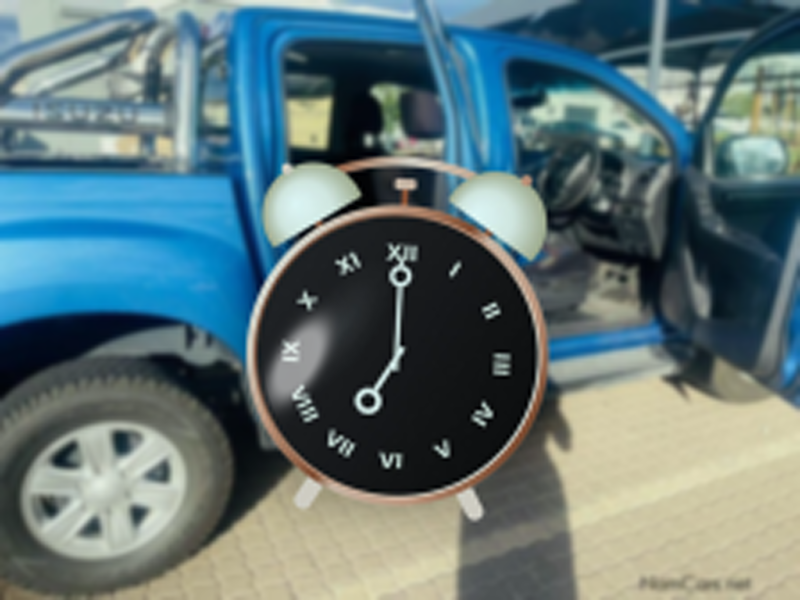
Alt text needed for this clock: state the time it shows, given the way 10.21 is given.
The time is 7.00
